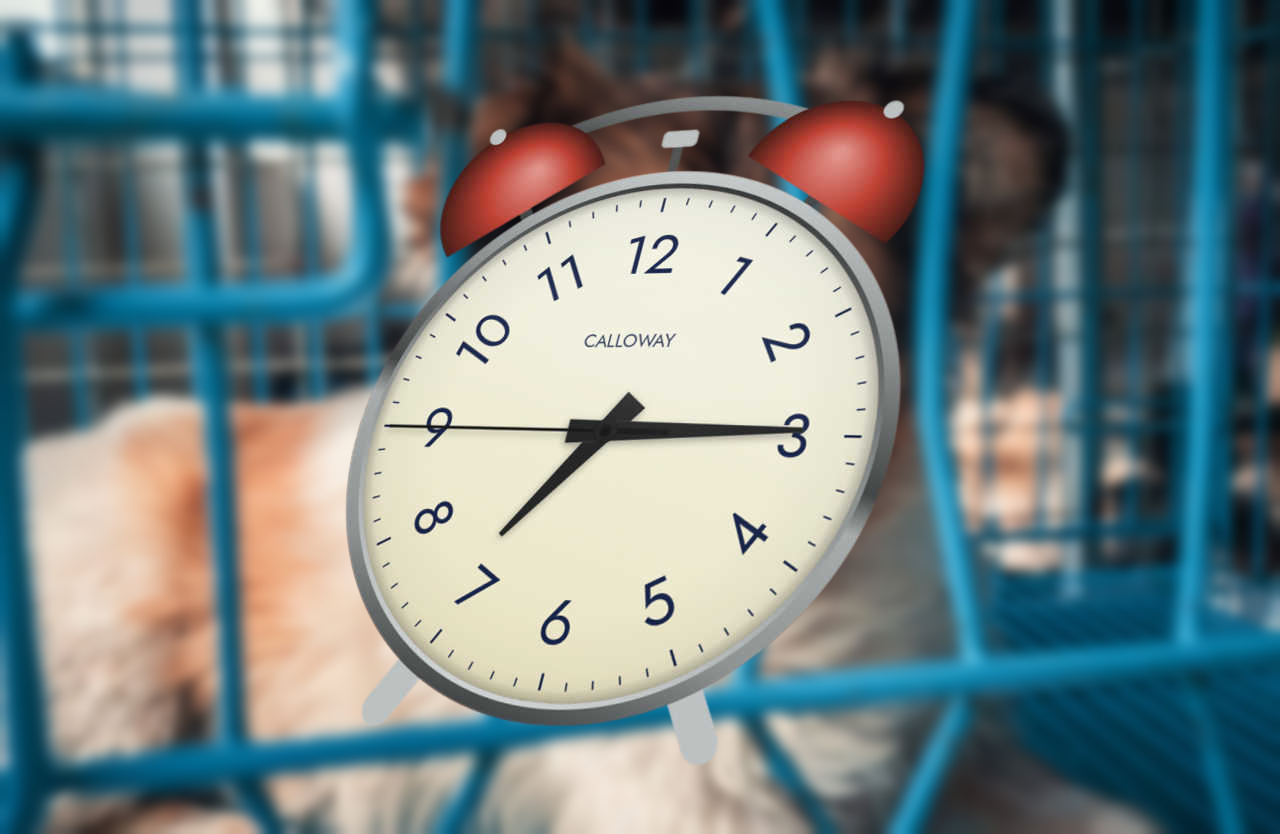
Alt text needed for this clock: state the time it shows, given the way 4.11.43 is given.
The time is 7.14.45
